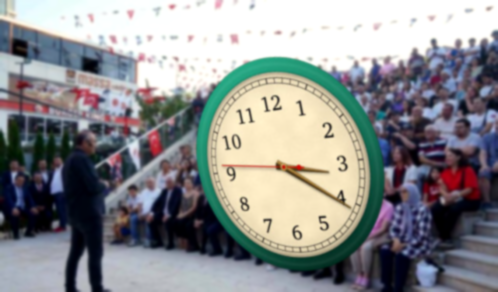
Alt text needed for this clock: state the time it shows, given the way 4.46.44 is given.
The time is 3.20.46
